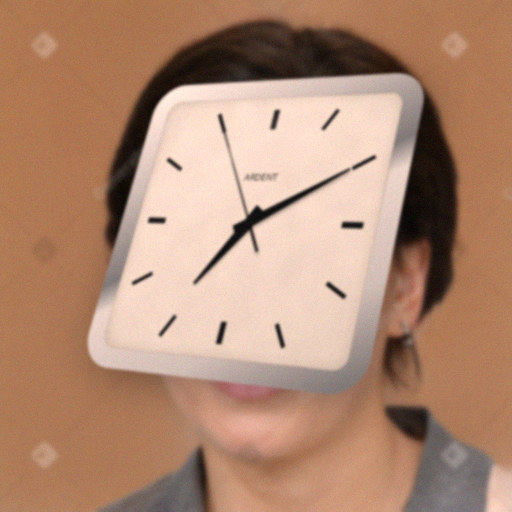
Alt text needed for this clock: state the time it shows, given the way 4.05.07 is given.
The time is 7.09.55
